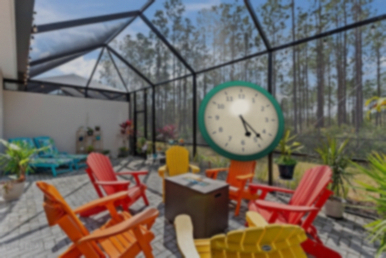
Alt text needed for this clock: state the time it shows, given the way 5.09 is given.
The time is 5.23
